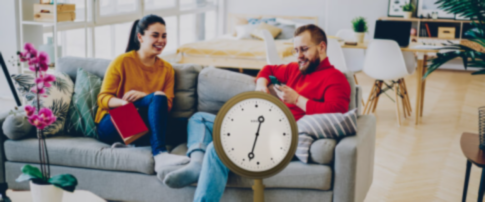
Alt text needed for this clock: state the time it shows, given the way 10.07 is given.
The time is 12.33
